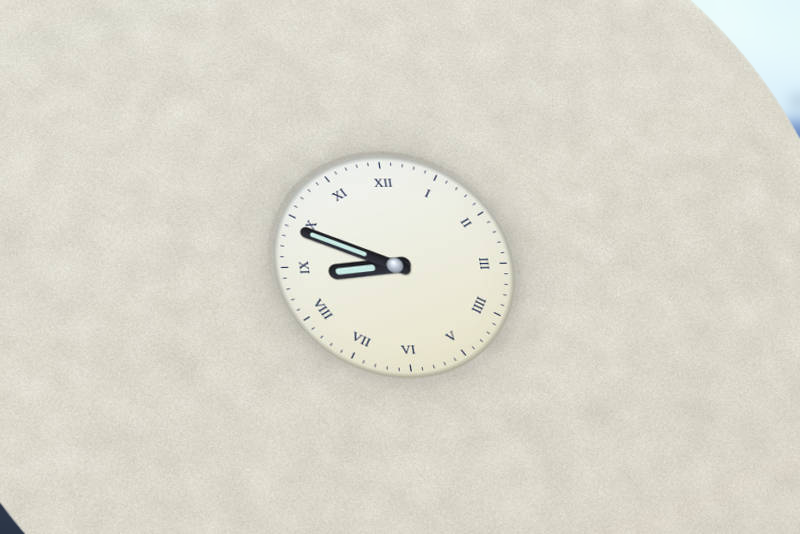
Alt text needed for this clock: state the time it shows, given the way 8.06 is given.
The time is 8.49
